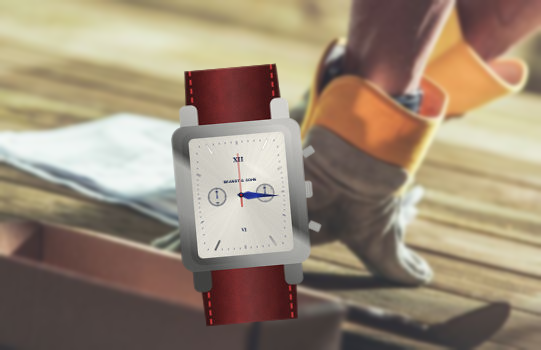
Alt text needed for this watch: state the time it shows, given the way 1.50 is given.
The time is 3.16
